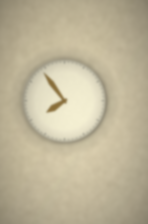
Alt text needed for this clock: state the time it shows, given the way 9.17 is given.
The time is 7.54
